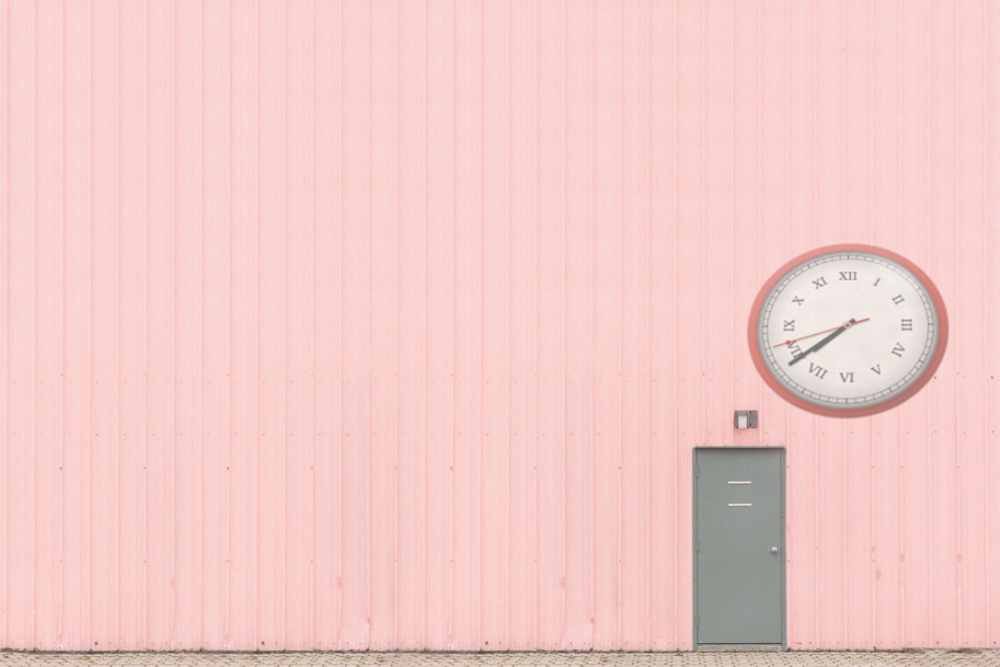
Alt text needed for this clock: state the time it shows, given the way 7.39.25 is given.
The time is 7.38.42
